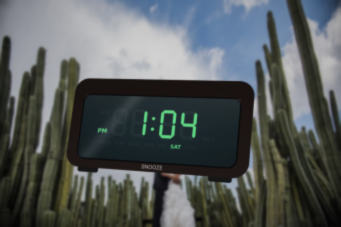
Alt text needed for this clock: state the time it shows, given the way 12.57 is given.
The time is 1.04
